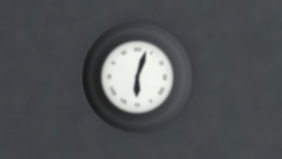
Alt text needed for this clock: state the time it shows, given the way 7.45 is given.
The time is 6.03
